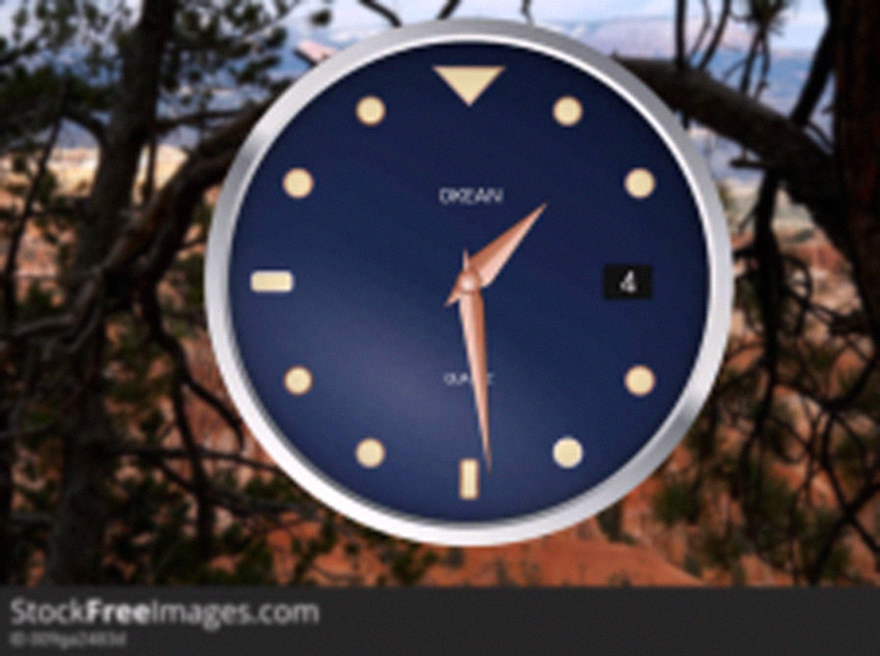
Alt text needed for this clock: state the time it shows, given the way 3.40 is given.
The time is 1.29
